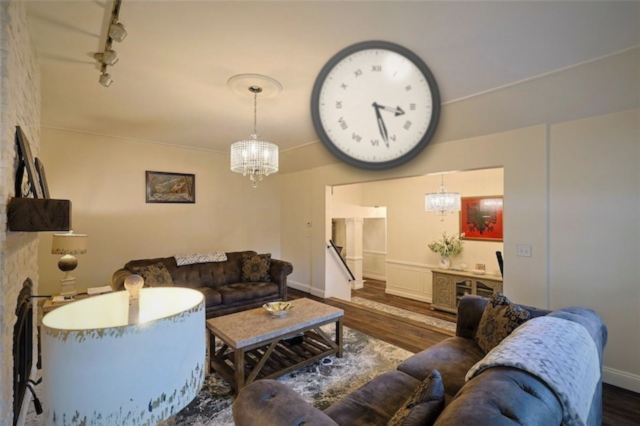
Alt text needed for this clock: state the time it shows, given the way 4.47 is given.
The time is 3.27
